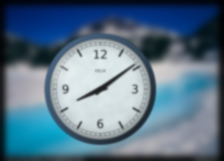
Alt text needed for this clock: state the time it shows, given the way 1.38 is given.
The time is 8.09
